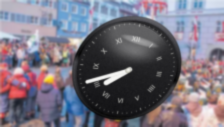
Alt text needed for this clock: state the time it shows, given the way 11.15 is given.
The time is 7.41
